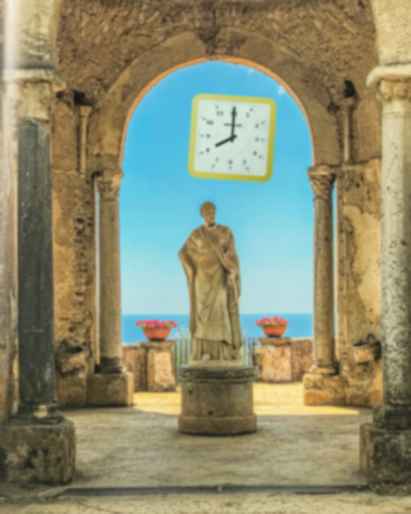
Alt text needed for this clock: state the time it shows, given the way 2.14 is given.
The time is 8.00
